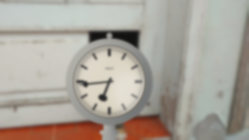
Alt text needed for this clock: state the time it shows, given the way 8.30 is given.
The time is 6.44
